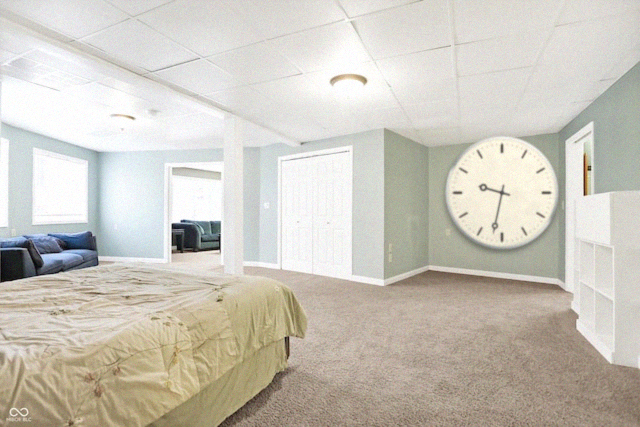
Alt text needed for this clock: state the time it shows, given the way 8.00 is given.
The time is 9.32
